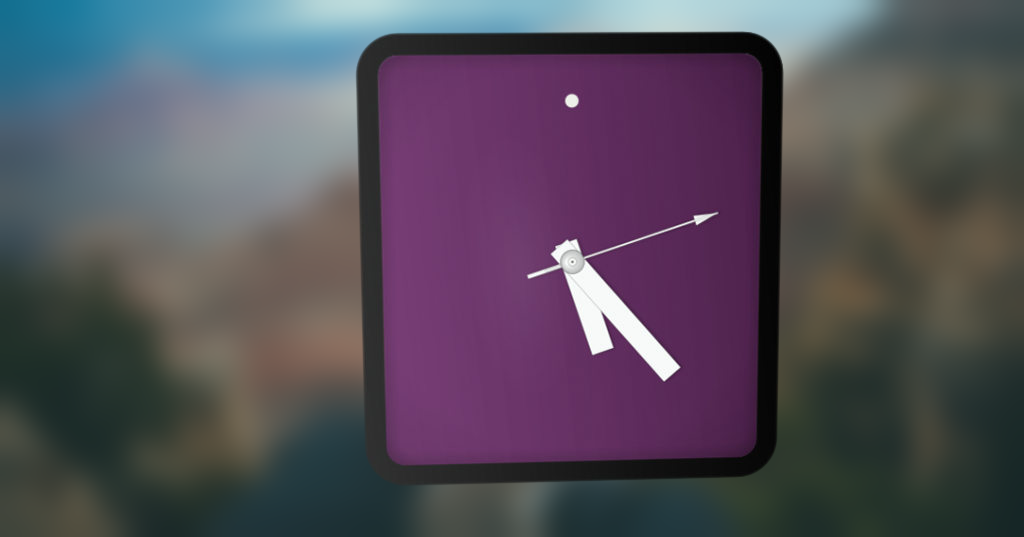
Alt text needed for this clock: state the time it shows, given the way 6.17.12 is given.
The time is 5.23.12
